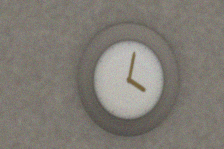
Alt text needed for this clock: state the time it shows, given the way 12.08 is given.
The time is 4.02
